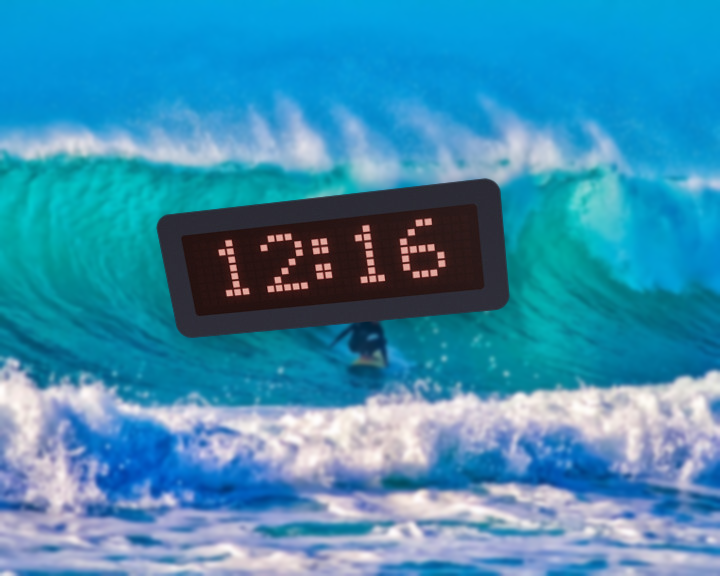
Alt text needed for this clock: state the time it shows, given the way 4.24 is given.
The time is 12.16
